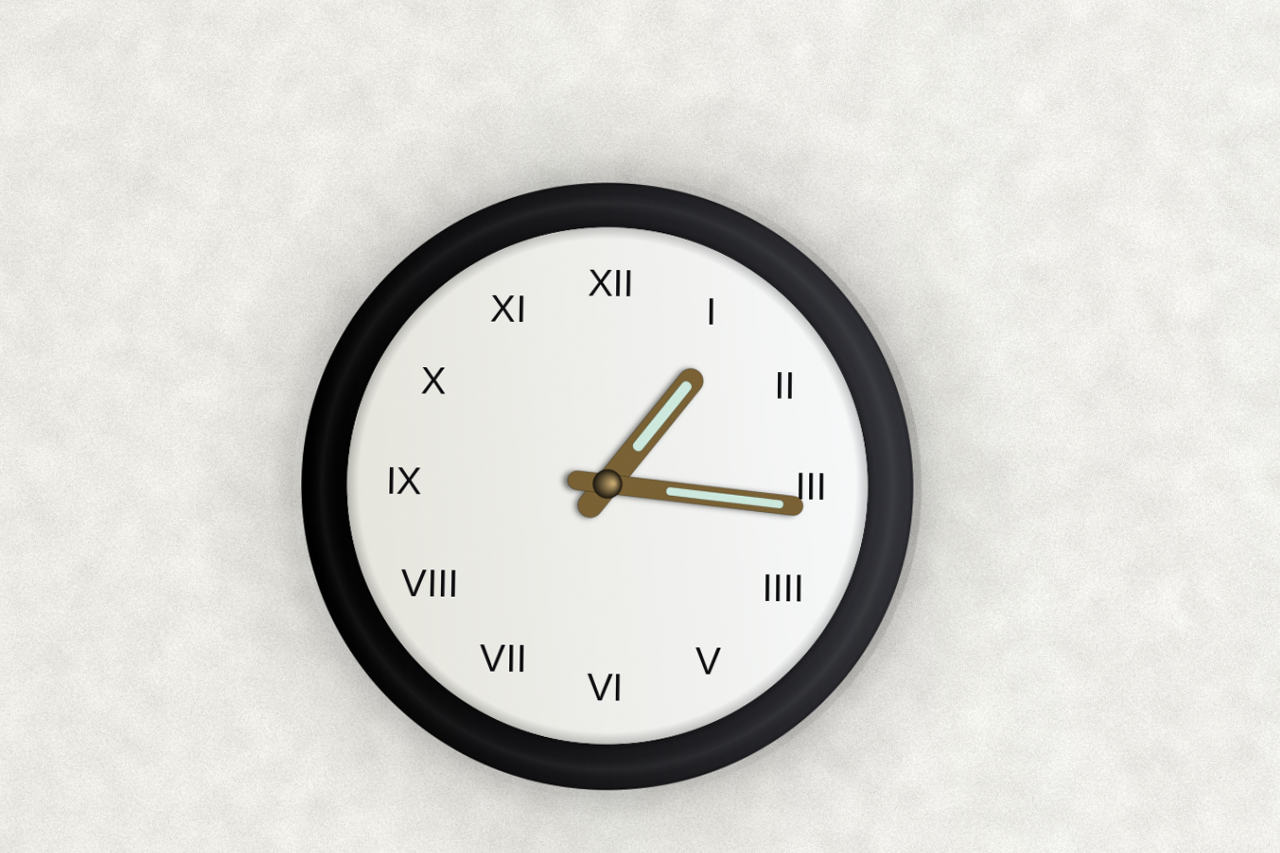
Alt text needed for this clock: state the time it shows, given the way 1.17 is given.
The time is 1.16
